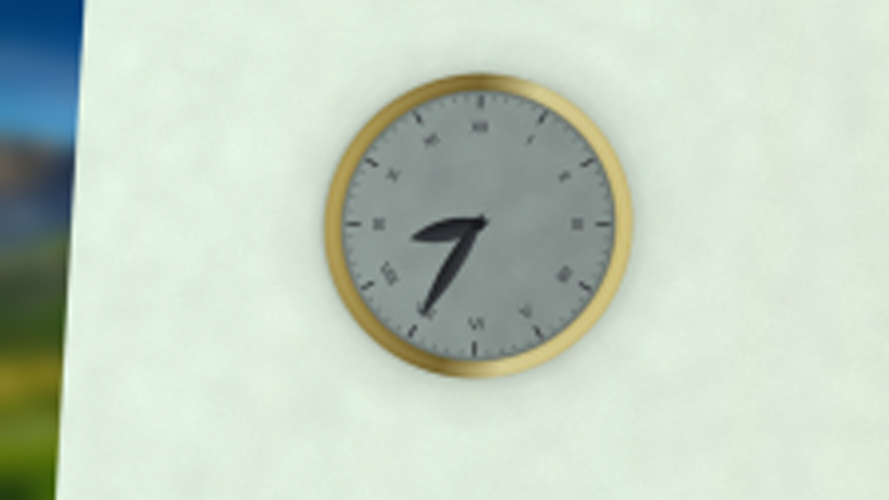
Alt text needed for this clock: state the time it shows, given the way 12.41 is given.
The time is 8.35
